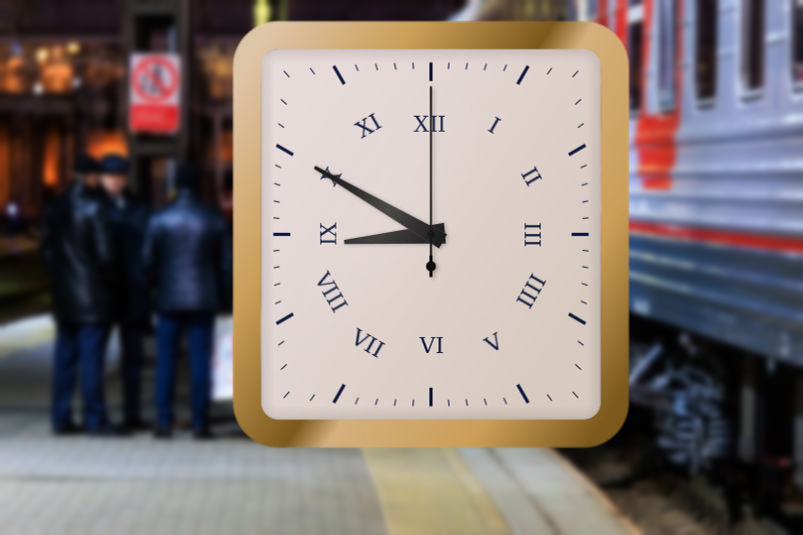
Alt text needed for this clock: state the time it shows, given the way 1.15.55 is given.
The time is 8.50.00
